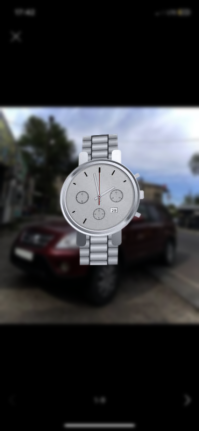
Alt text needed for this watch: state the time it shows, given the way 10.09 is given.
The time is 1.58
